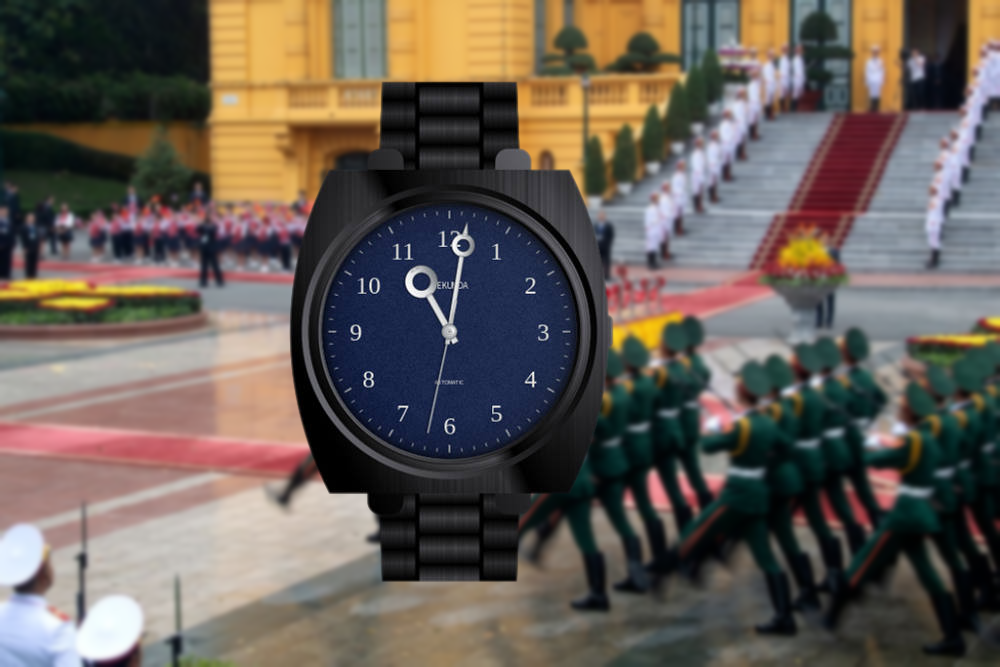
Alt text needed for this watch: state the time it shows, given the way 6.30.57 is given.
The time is 11.01.32
